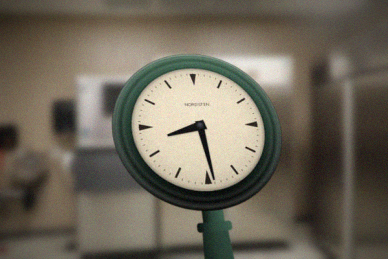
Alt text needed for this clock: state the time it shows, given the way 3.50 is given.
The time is 8.29
